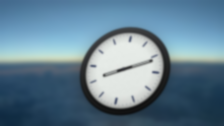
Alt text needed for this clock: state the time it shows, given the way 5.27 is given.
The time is 8.11
